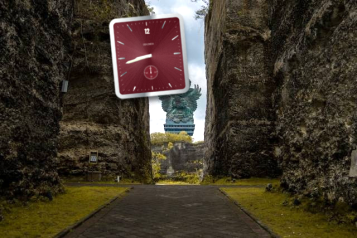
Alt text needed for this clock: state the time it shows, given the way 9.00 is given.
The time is 8.43
